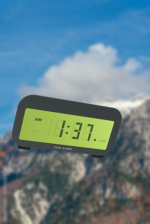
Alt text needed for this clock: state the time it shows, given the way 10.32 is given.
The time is 1.37
